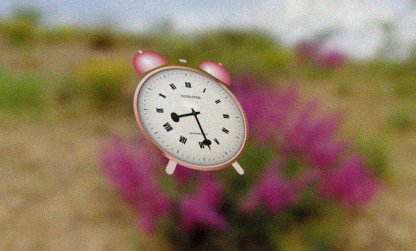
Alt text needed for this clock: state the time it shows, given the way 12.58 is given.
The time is 8.28
